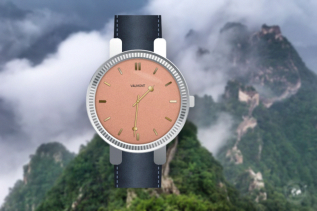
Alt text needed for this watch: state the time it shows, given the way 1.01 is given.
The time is 1.31
